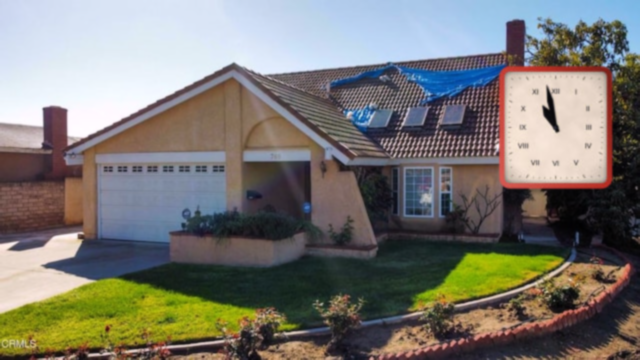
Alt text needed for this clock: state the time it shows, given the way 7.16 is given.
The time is 10.58
